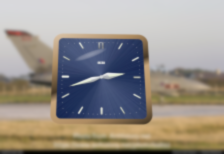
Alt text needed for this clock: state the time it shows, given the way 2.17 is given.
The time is 2.42
